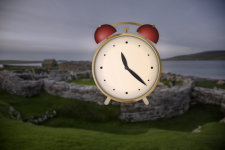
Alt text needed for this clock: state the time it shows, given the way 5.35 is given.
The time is 11.22
